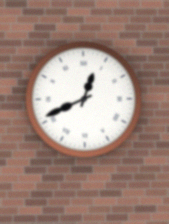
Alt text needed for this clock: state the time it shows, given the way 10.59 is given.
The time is 12.41
